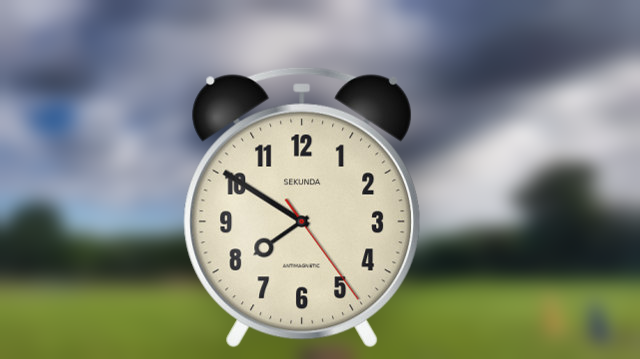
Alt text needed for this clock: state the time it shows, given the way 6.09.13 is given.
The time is 7.50.24
